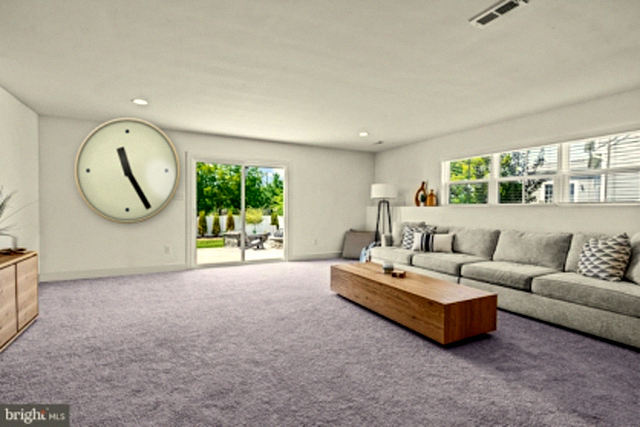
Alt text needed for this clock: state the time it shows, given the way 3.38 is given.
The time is 11.25
